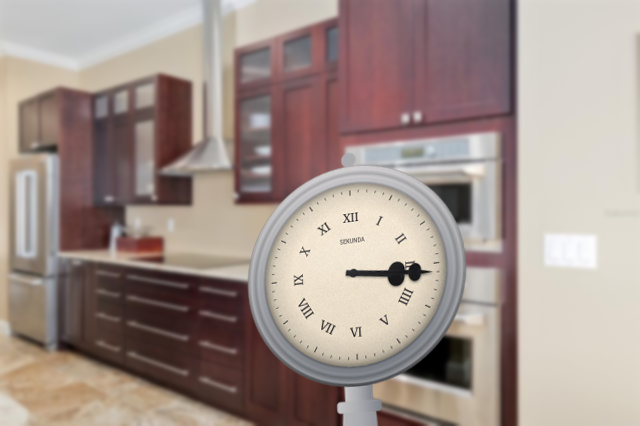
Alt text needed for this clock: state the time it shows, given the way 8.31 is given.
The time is 3.16
